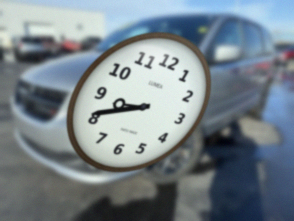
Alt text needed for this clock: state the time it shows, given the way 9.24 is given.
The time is 8.41
